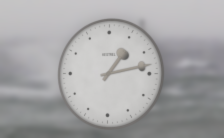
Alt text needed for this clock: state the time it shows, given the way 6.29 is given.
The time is 1.13
